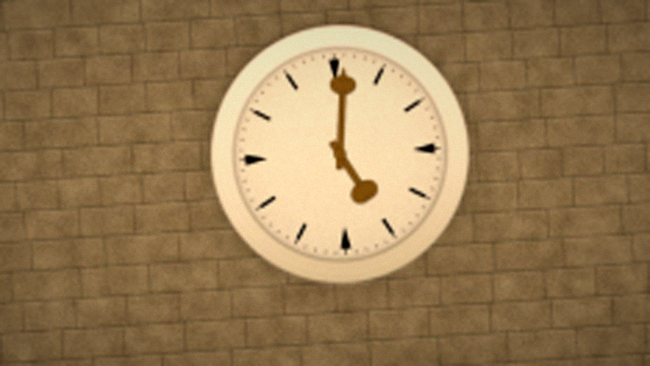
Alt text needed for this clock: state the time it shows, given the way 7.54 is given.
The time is 5.01
